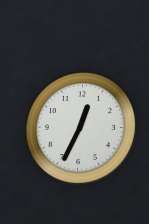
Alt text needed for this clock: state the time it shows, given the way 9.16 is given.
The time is 12.34
